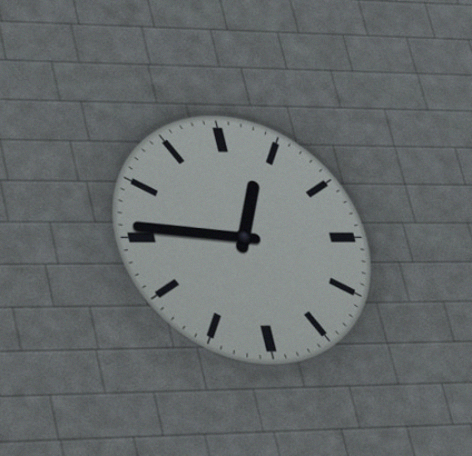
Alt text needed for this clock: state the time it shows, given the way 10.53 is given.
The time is 12.46
